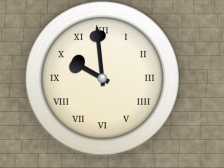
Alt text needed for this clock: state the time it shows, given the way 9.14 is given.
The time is 9.59
